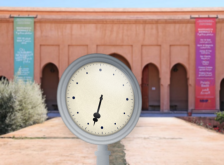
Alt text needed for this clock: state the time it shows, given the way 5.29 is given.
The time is 6.33
